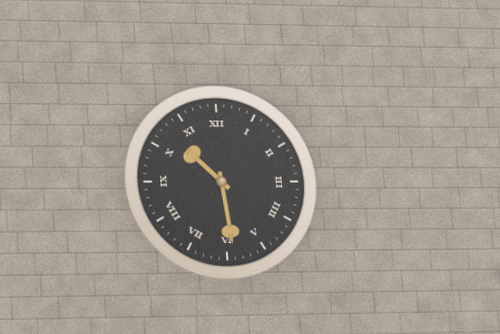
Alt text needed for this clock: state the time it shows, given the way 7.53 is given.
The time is 10.29
